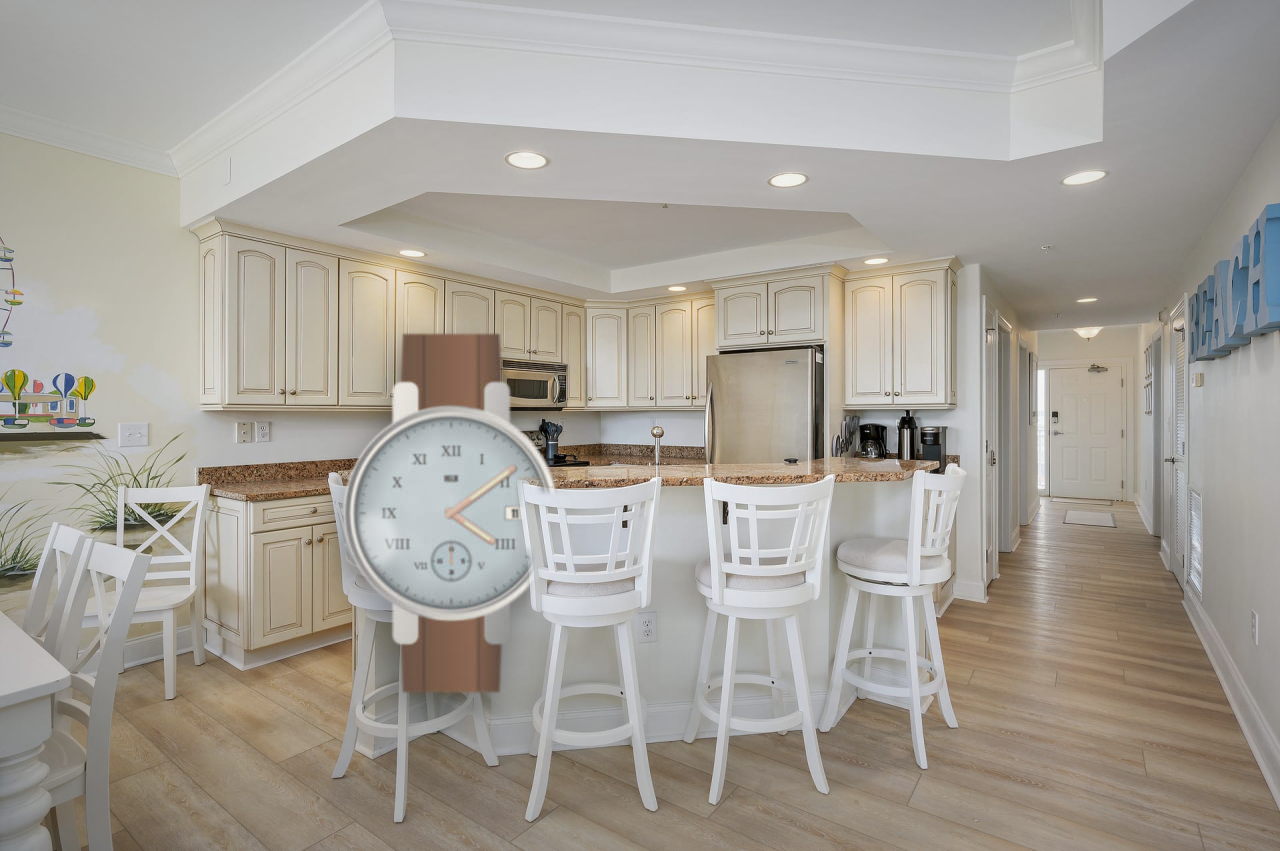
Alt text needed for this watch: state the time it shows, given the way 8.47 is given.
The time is 4.09
